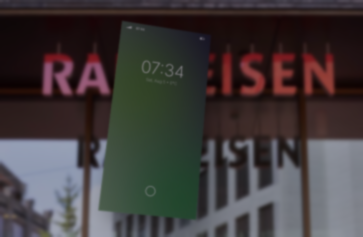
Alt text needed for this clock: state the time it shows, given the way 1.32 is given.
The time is 7.34
